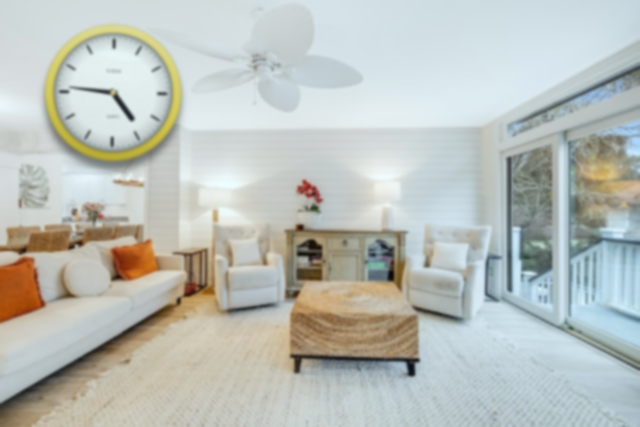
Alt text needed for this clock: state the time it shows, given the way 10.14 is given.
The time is 4.46
